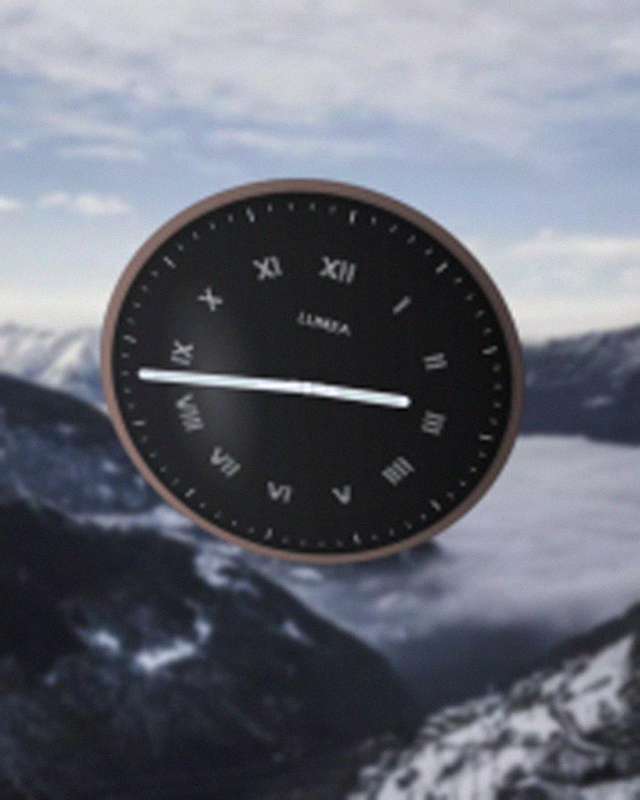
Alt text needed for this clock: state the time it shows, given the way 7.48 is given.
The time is 2.43
